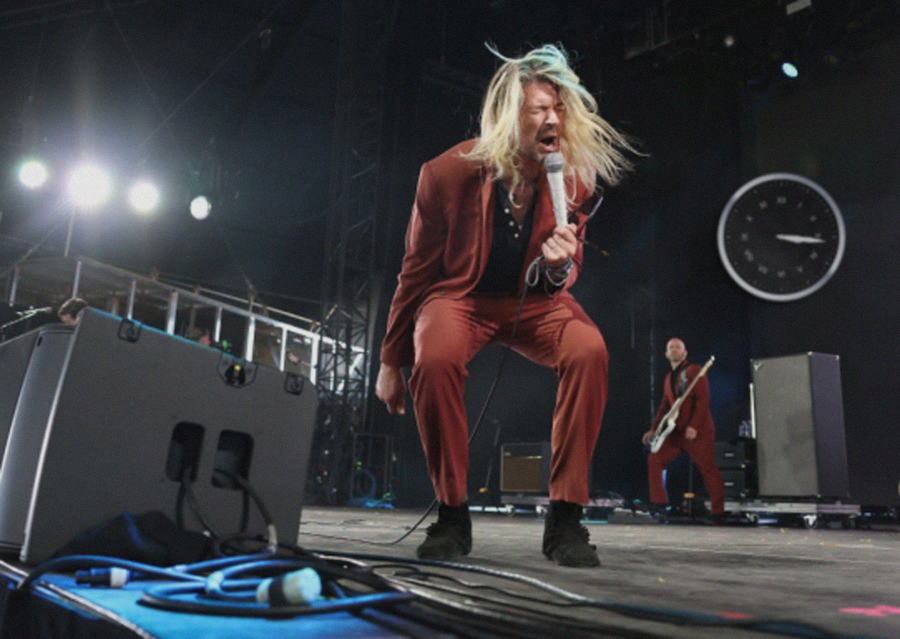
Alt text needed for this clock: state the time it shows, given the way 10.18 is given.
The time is 3.16
